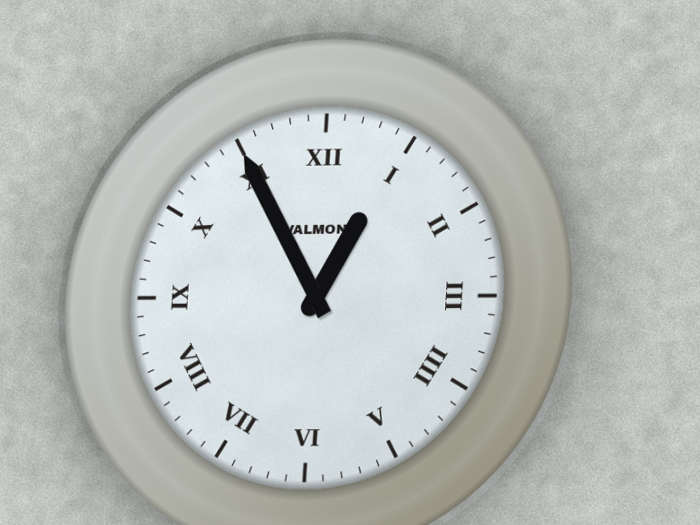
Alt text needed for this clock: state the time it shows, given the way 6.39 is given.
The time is 12.55
